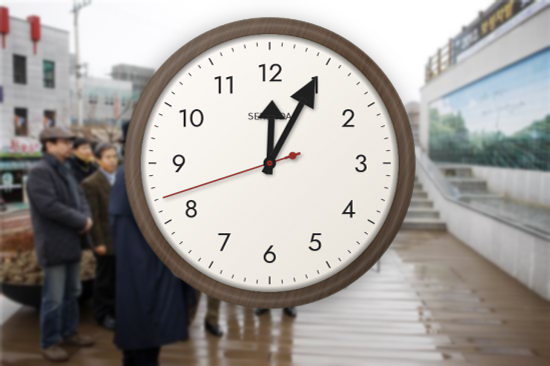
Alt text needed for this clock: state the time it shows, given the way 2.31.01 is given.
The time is 12.04.42
